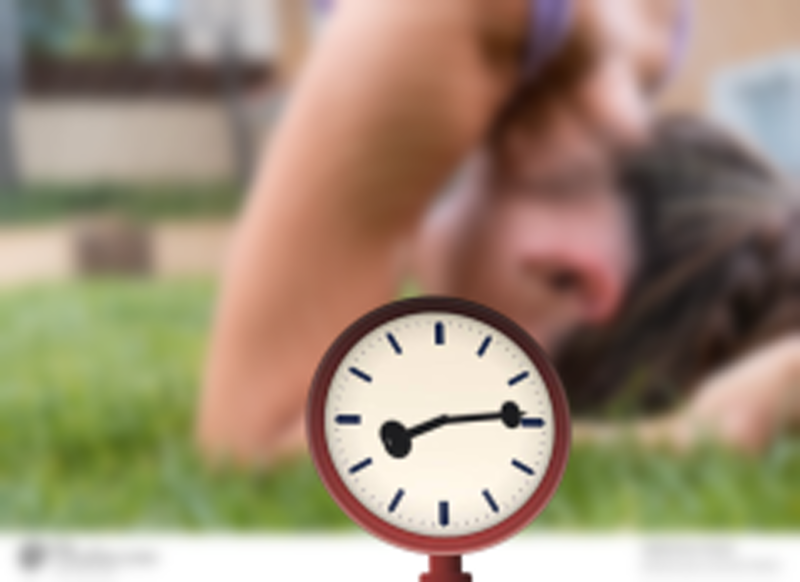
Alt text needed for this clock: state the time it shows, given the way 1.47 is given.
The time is 8.14
